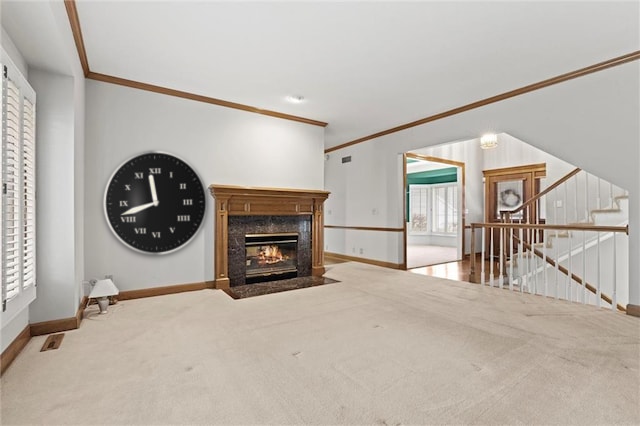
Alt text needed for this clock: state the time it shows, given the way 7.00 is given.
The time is 11.42
